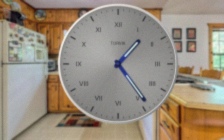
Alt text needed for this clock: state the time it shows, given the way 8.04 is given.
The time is 1.24
